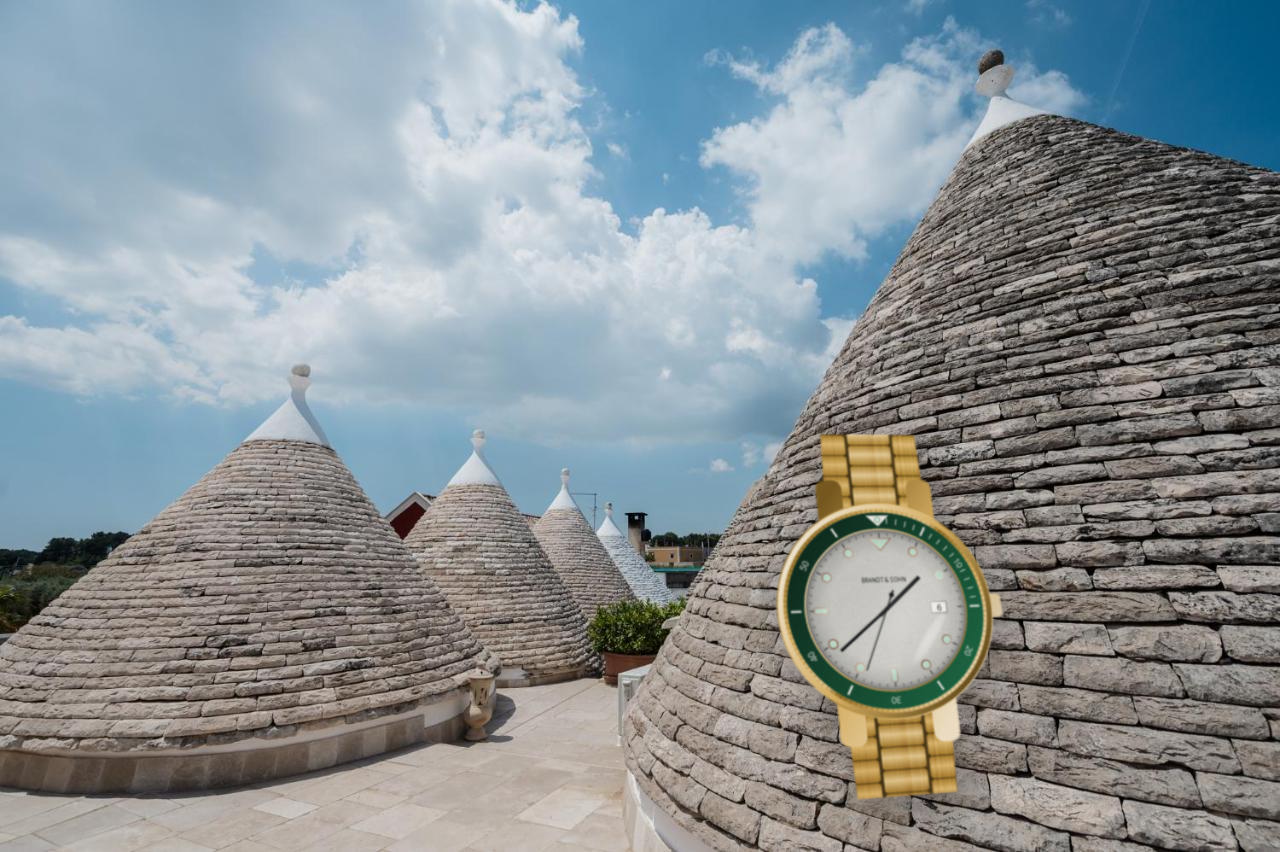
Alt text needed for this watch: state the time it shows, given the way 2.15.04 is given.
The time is 1.38.34
